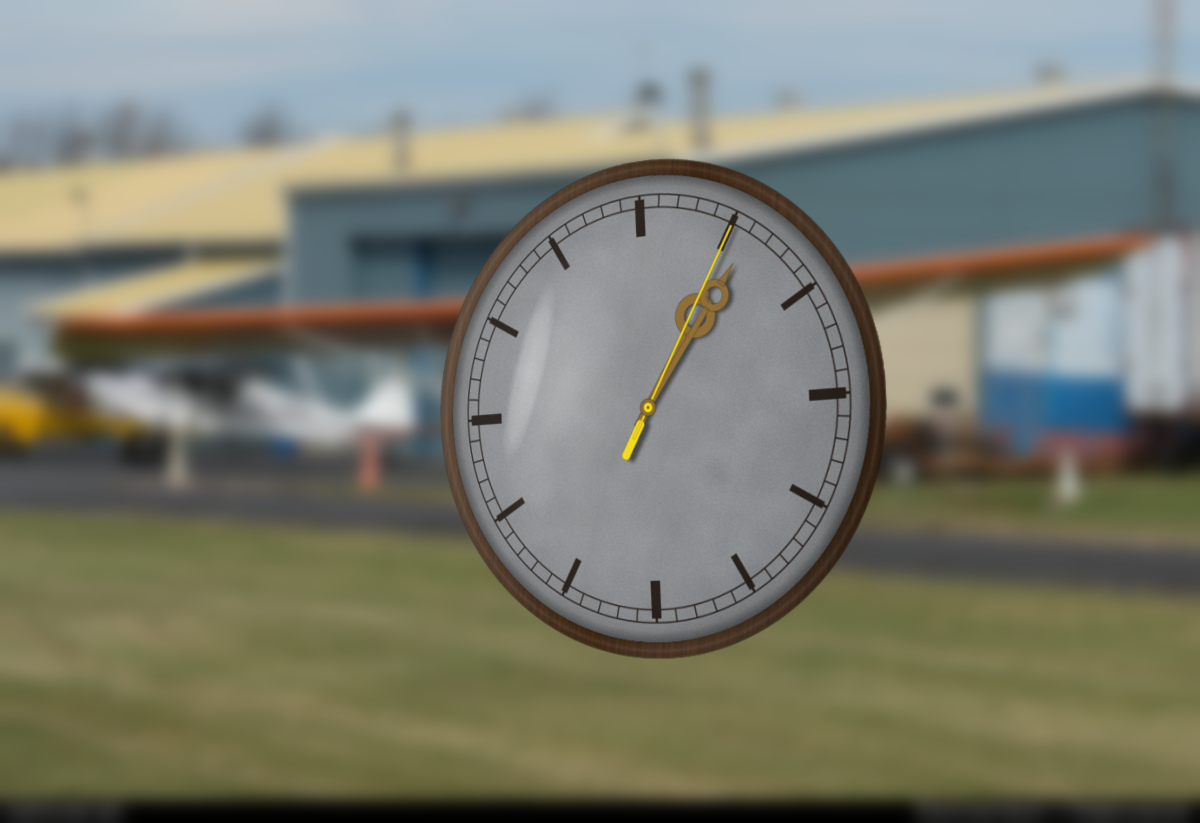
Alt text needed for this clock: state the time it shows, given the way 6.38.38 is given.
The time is 1.06.05
